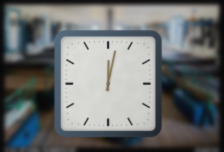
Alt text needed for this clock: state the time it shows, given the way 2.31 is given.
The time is 12.02
